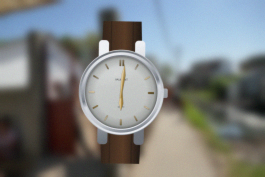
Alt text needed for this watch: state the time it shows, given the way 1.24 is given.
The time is 6.01
